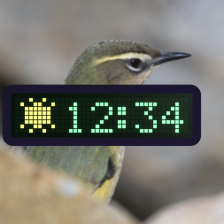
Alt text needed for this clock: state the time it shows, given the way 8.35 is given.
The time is 12.34
